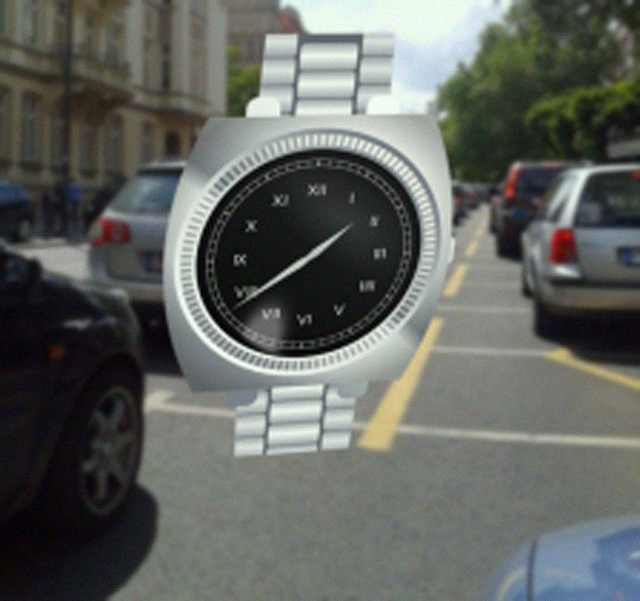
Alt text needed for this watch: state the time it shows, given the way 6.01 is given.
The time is 1.39
